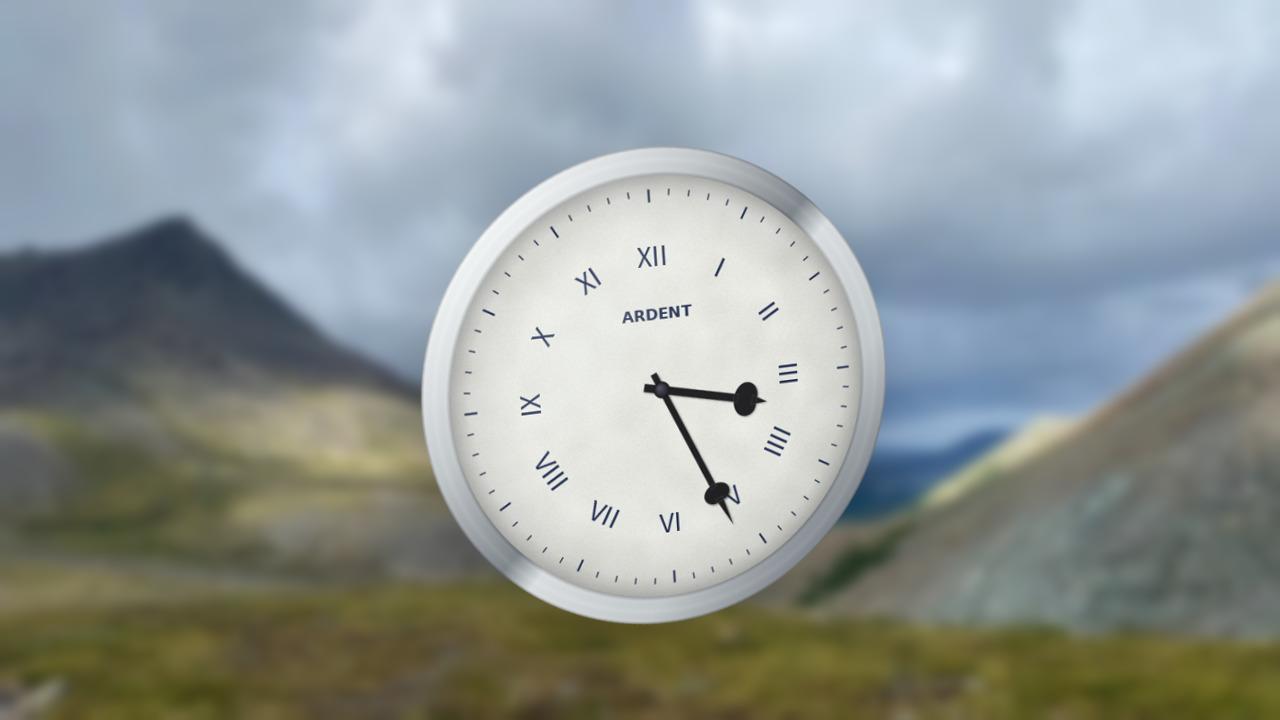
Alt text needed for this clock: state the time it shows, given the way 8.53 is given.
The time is 3.26
